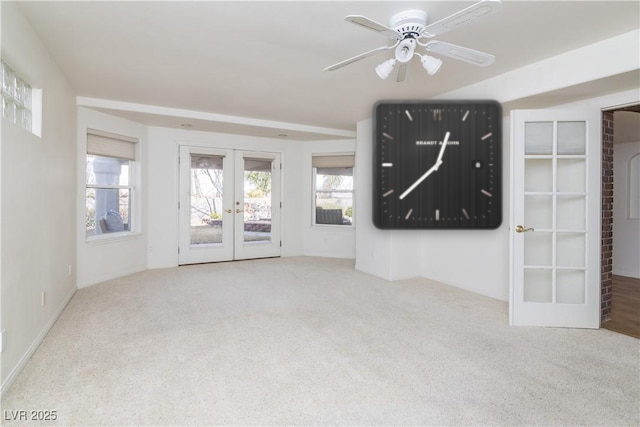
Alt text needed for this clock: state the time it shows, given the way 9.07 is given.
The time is 12.38
